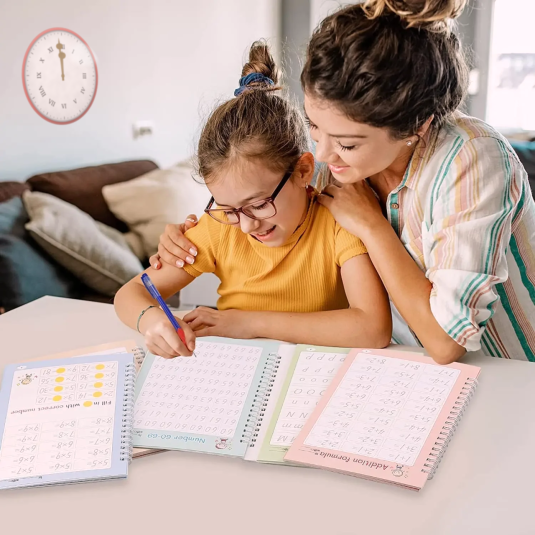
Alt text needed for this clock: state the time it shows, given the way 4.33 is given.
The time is 11.59
